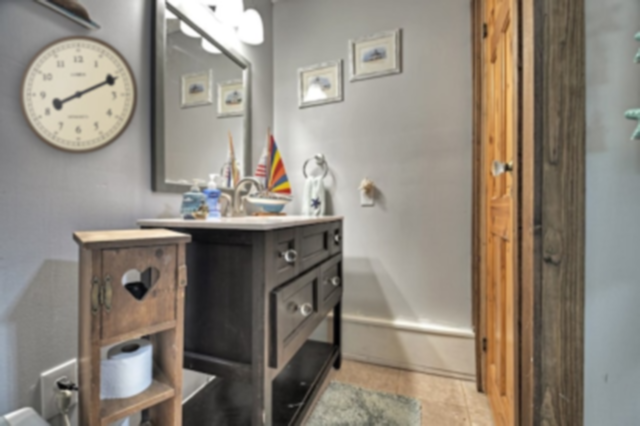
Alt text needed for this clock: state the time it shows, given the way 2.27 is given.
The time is 8.11
